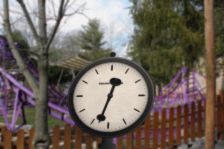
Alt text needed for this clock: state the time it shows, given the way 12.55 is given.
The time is 12.33
